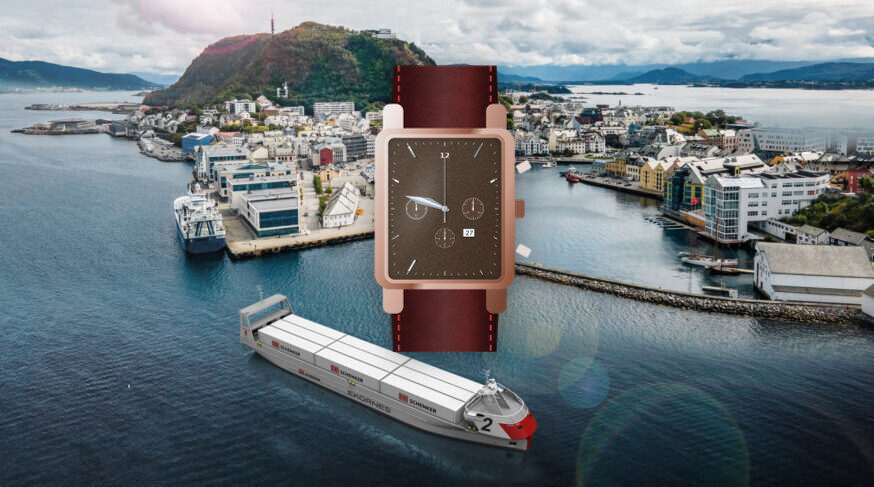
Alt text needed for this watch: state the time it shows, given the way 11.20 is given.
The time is 9.48
